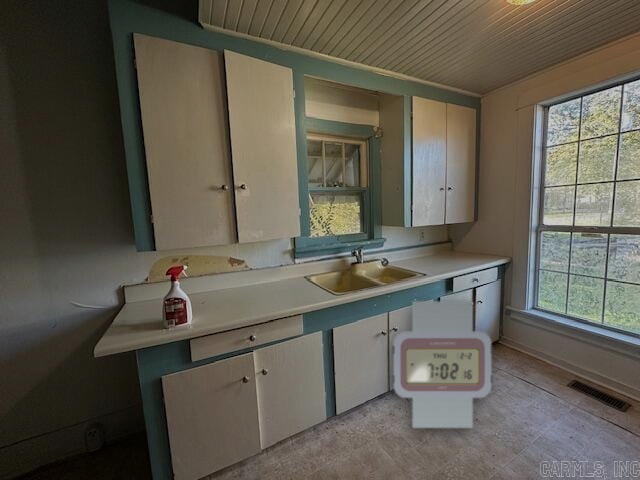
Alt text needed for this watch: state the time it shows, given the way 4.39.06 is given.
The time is 7.02.16
